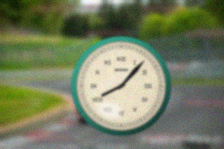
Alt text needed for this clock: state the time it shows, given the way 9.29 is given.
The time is 8.07
